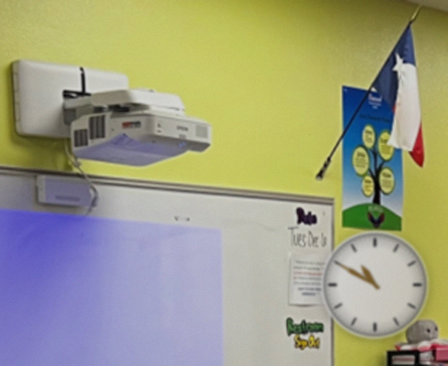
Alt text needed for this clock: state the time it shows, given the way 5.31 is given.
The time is 10.50
